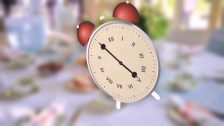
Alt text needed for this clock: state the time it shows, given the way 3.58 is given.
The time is 4.55
